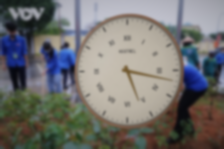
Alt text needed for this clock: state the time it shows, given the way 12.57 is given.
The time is 5.17
